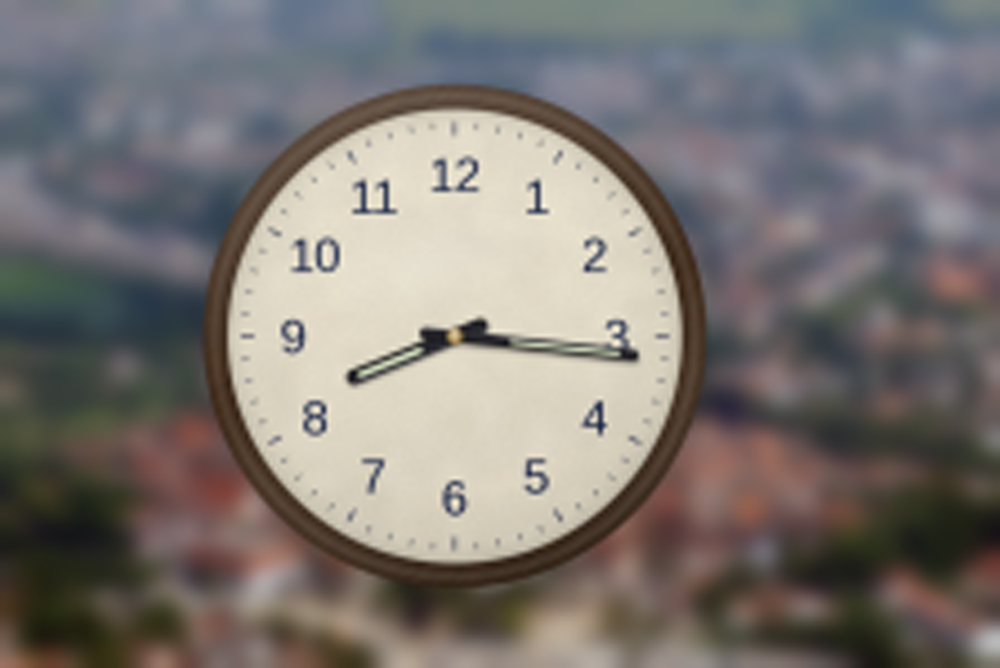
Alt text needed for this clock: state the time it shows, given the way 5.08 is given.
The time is 8.16
